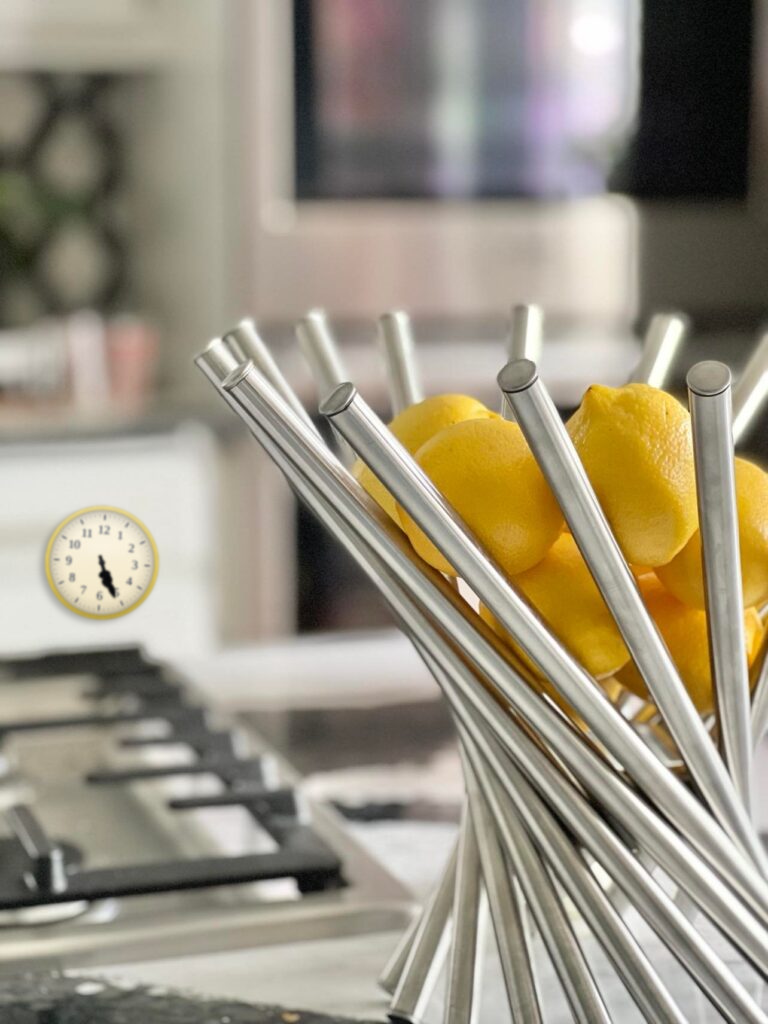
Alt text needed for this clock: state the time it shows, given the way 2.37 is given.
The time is 5.26
